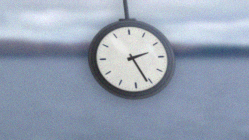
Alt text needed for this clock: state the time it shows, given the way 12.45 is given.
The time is 2.26
